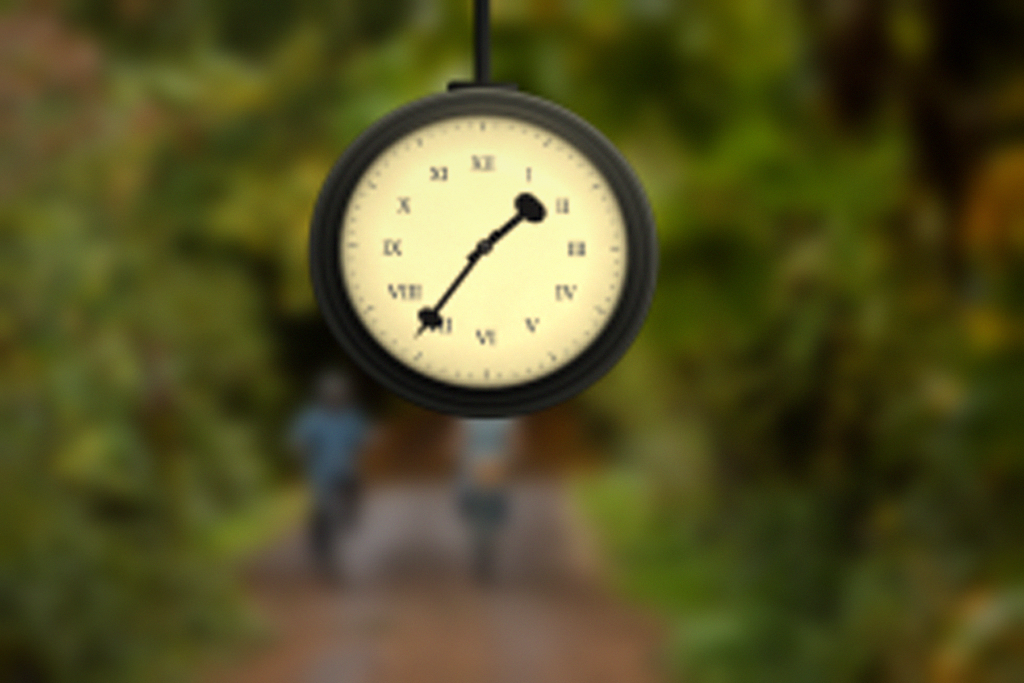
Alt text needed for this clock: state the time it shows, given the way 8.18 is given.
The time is 1.36
